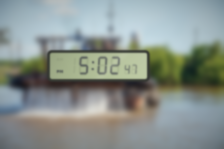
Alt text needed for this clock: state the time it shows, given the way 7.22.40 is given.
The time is 5.02.47
